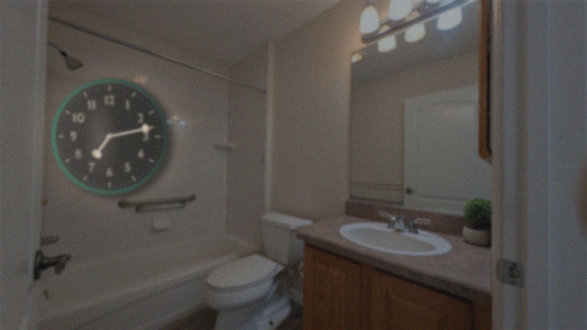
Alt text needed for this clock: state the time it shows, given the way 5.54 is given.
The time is 7.13
